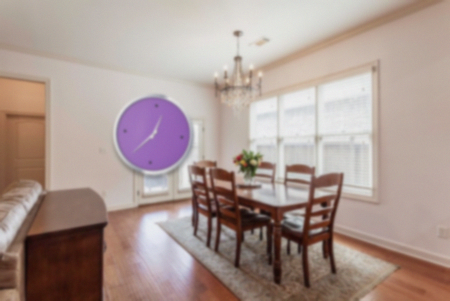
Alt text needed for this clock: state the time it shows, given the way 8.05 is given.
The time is 12.37
